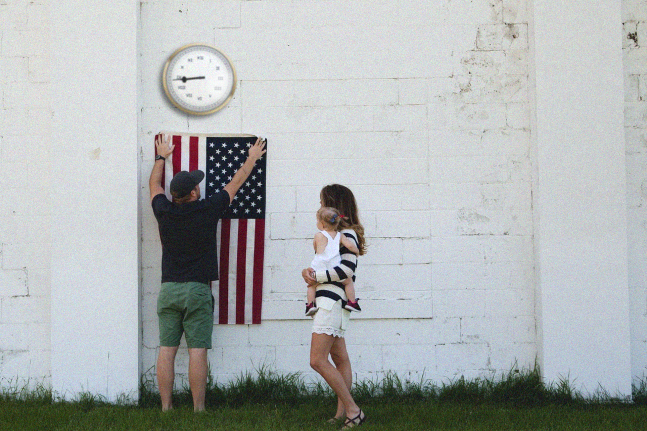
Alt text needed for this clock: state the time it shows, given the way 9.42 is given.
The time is 8.44
